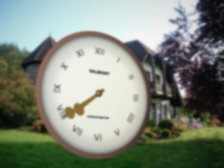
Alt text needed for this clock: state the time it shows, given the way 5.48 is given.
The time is 7.39
